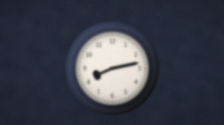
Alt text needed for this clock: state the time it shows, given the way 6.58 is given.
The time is 8.13
